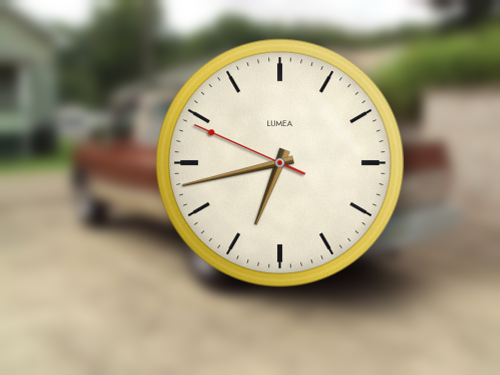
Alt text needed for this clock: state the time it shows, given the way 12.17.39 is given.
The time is 6.42.49
